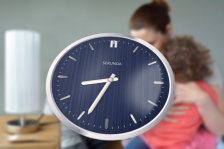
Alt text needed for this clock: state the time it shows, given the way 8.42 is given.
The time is 8.34
